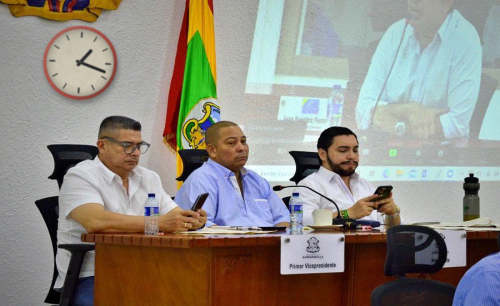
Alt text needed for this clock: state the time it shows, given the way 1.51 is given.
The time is 1.18
